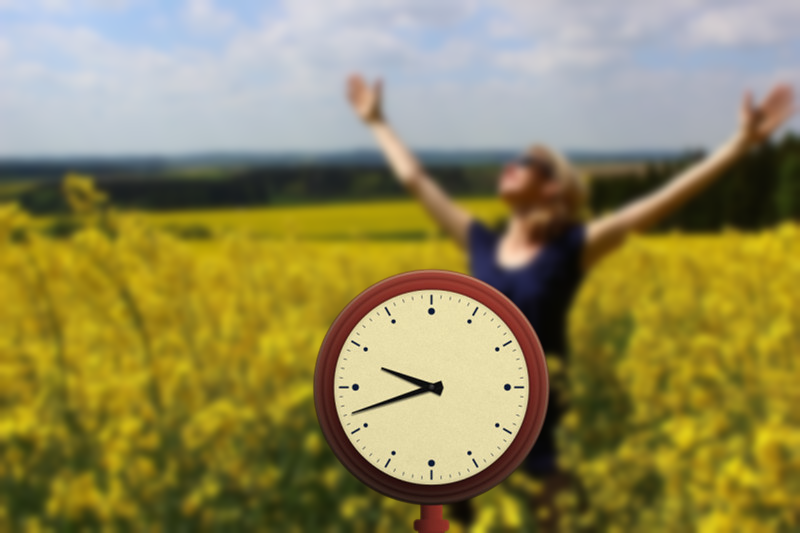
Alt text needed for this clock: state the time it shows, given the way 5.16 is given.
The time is 9.42
